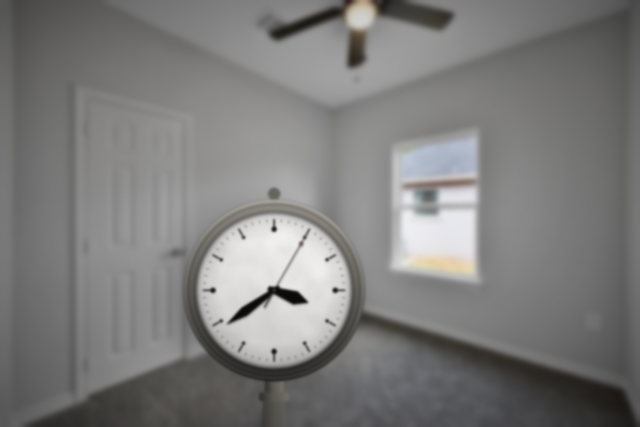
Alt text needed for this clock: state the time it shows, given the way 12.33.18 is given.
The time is 3.39.05
